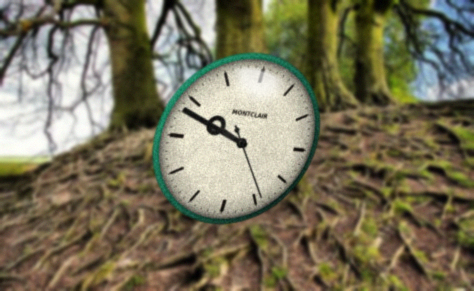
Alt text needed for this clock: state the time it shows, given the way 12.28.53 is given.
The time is 9.48.24
